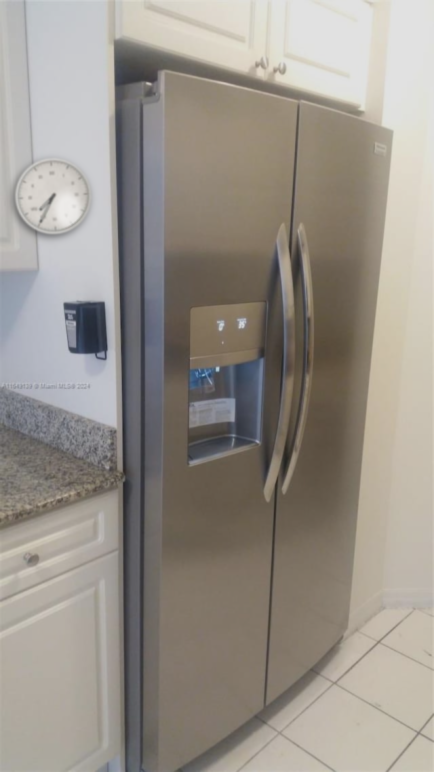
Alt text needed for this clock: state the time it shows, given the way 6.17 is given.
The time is 7.35
